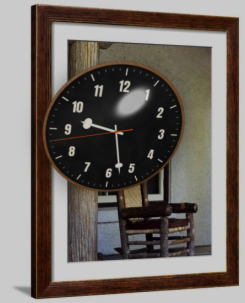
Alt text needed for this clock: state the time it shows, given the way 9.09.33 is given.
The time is 9.27.43
